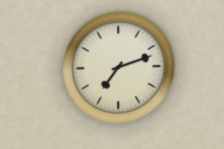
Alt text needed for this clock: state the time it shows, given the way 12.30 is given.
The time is 7.12
